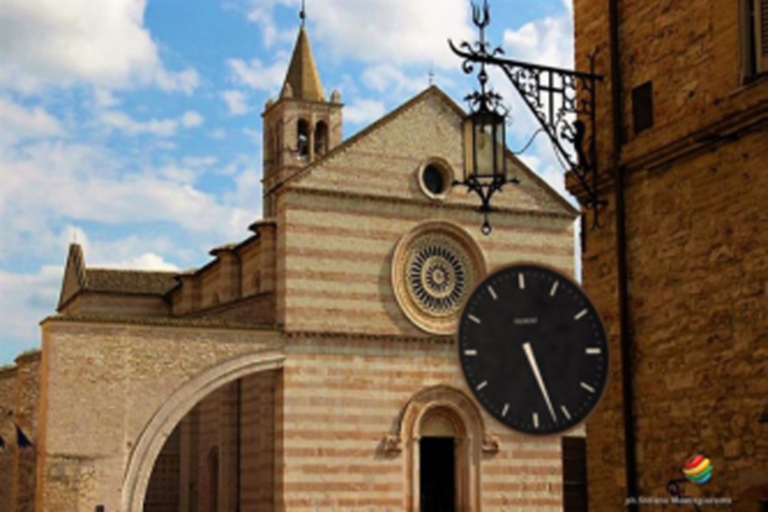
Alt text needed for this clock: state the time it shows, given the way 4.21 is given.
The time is 5.27
